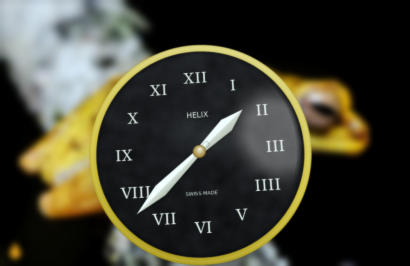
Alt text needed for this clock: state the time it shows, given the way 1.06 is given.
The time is 1.38
